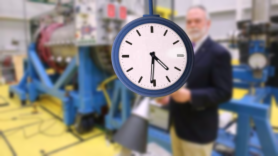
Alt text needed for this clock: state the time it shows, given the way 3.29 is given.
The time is 4.31
